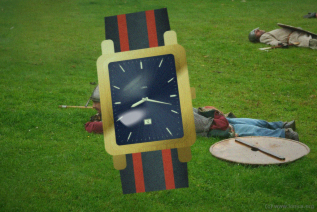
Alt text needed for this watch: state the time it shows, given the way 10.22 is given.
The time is 8.18
